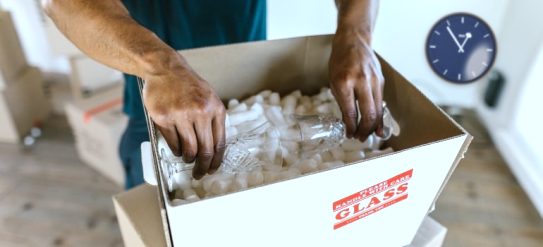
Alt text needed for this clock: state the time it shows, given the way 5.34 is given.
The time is 12.54
